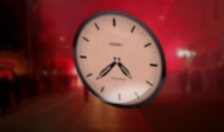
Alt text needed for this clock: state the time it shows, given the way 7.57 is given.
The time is 4.38
